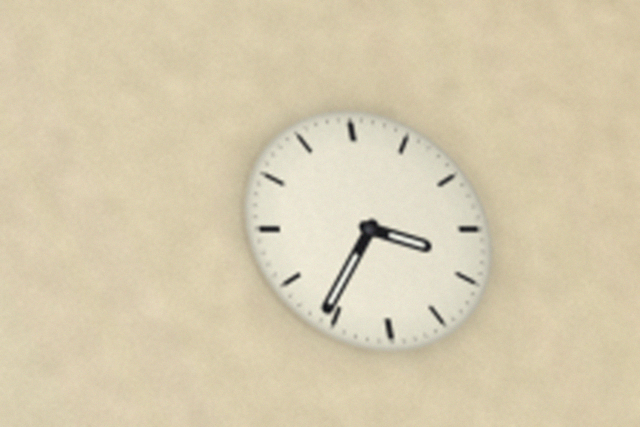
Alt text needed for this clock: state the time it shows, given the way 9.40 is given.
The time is 3.36
